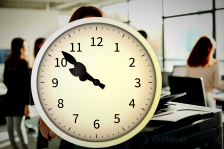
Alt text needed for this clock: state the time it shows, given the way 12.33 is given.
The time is 9.52
